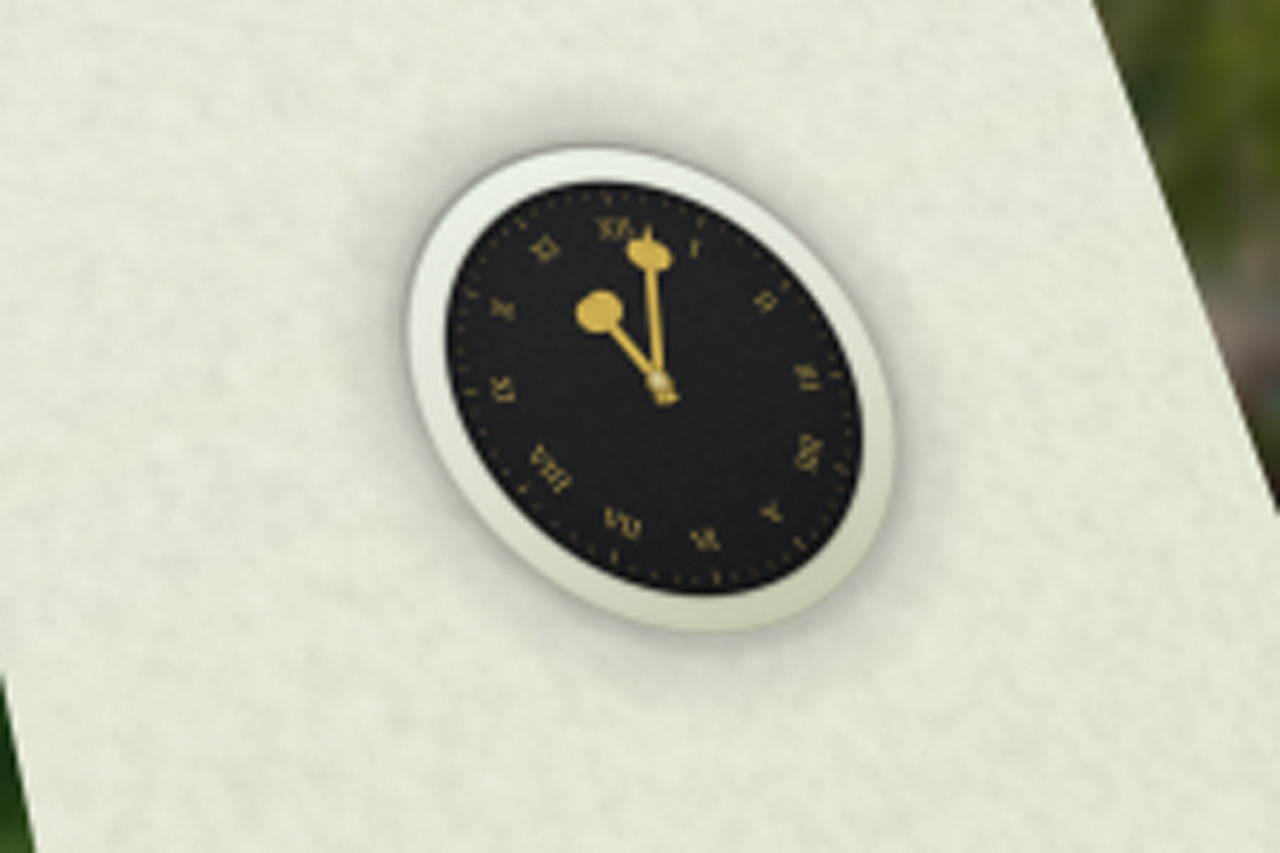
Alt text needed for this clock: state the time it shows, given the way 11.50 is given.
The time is 11.02
